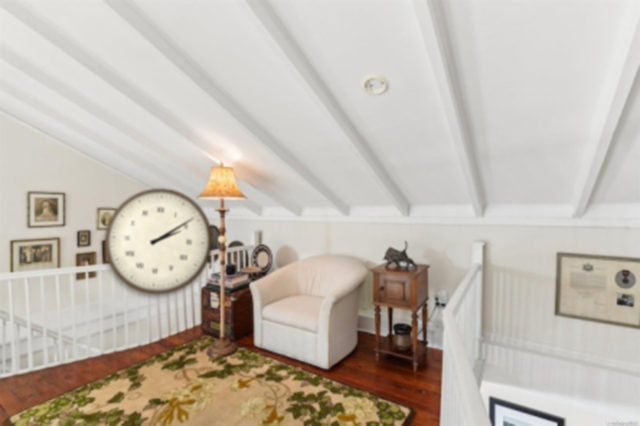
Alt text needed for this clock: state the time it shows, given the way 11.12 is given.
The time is 2.09
